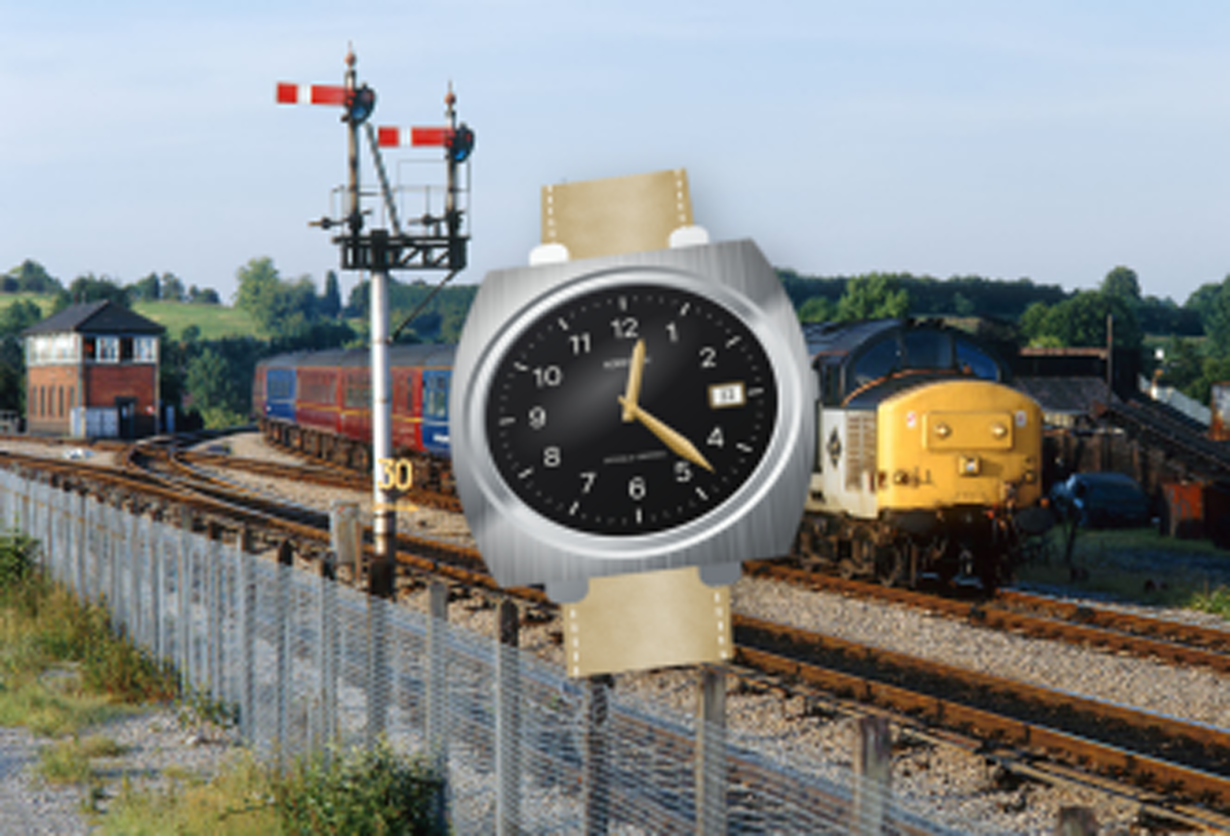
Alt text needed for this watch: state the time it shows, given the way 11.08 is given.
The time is 12.23
